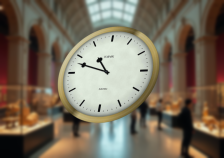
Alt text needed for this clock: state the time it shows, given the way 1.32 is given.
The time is 10.48
